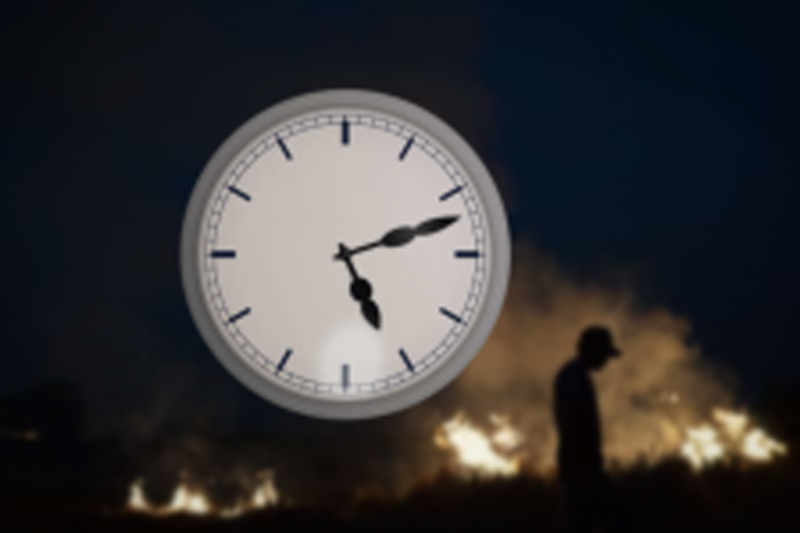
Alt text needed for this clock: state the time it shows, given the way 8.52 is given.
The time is 5.12
